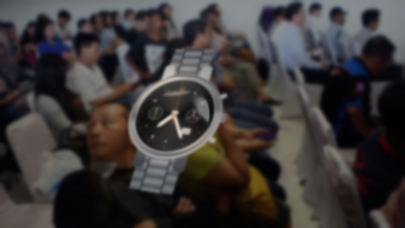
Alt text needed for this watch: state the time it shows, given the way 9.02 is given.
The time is 7.25
